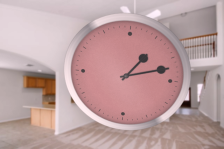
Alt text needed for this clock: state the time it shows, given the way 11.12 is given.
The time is 1.12
